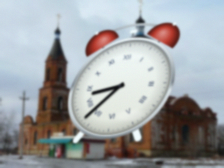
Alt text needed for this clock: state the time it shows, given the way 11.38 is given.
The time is 8.37
